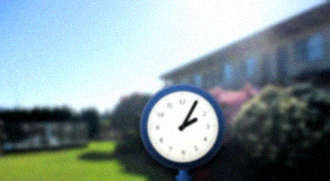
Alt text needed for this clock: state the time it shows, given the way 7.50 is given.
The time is 2.05
